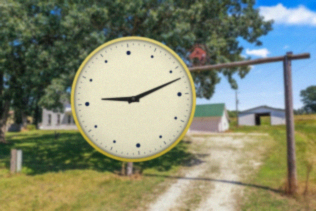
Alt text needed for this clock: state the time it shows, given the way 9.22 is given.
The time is 9.12
